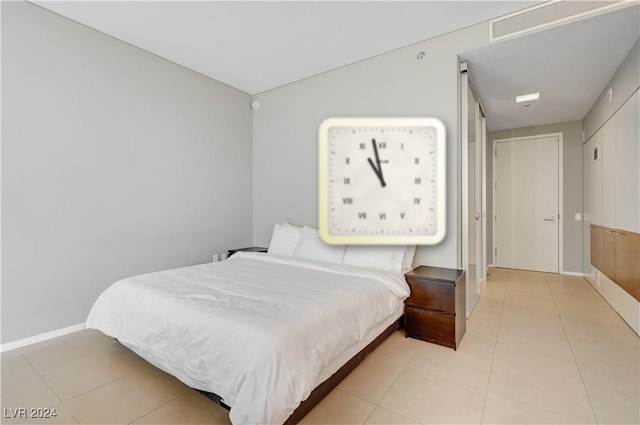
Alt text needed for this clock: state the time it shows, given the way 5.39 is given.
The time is 10.58
